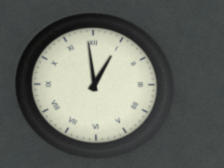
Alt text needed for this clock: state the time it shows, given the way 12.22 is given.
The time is 12.59
